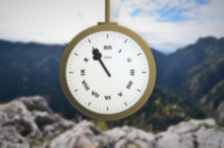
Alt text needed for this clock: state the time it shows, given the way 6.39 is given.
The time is 10.55
